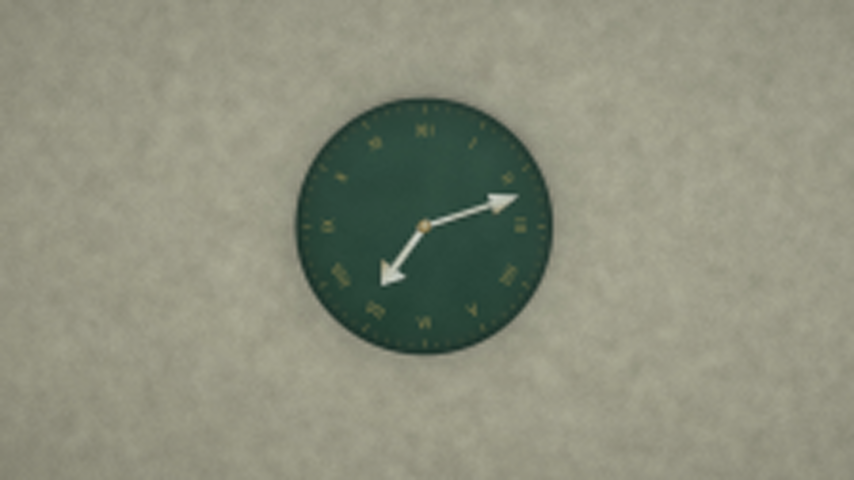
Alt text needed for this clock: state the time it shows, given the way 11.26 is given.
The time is 7.12
